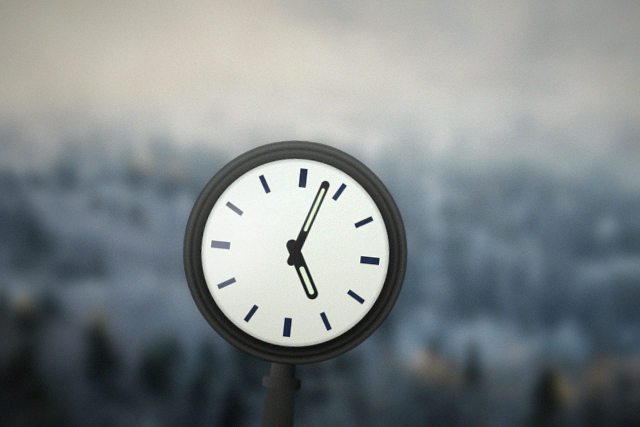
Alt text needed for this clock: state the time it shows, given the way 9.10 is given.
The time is 5.03
